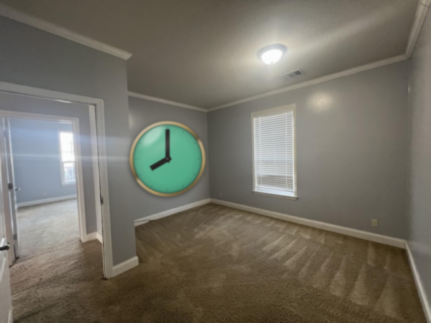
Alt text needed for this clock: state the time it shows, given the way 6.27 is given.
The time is 8.00
